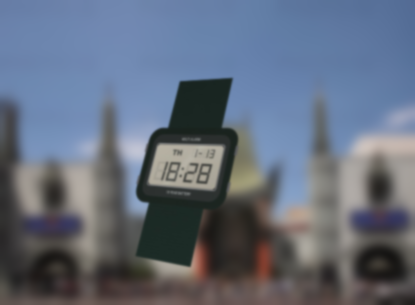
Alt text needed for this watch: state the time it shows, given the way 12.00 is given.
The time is 18.28
